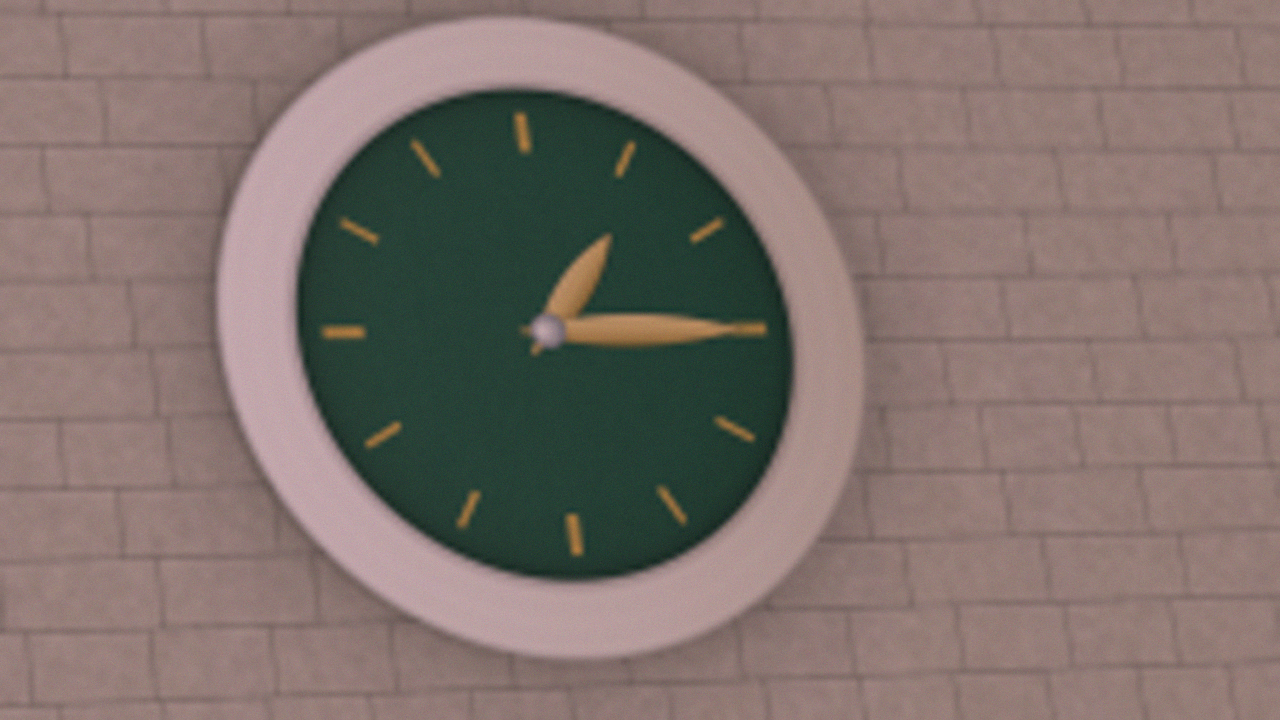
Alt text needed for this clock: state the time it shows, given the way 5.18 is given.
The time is 1.15
